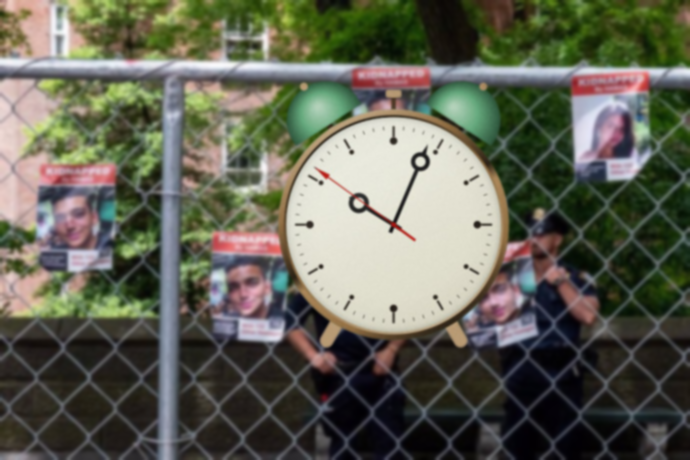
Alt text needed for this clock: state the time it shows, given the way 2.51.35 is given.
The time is 10.03.51
